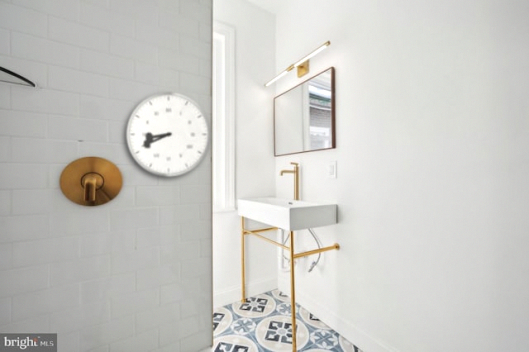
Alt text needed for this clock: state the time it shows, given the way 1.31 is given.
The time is 8.41
